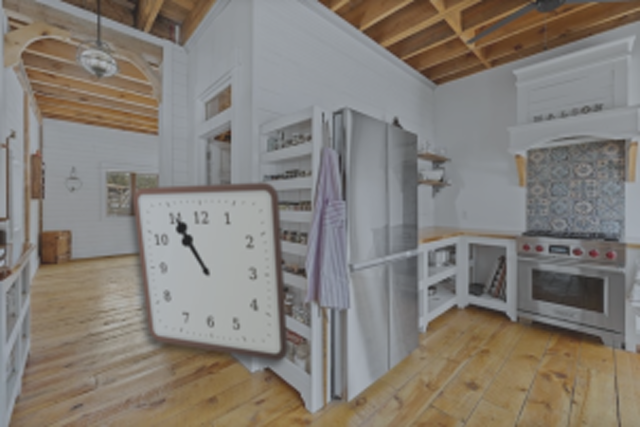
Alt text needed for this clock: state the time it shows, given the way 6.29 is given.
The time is 10.55
